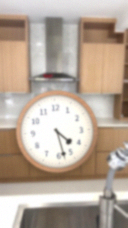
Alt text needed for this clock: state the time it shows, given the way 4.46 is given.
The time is 4.28
